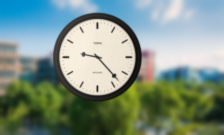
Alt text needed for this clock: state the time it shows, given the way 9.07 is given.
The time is 9.23
